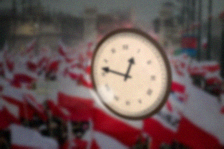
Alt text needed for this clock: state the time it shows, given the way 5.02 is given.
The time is 12.47
